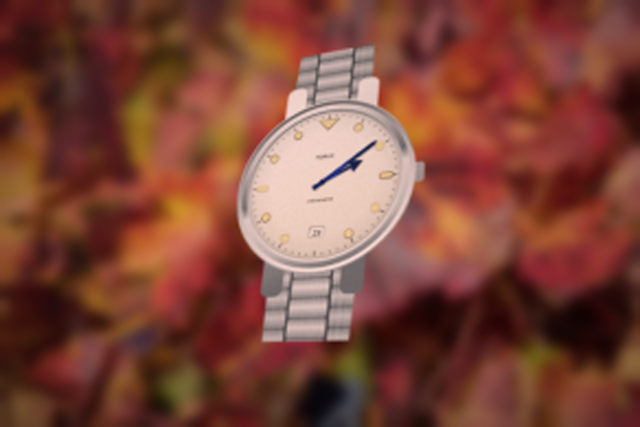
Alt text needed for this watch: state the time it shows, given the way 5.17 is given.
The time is 2.09
